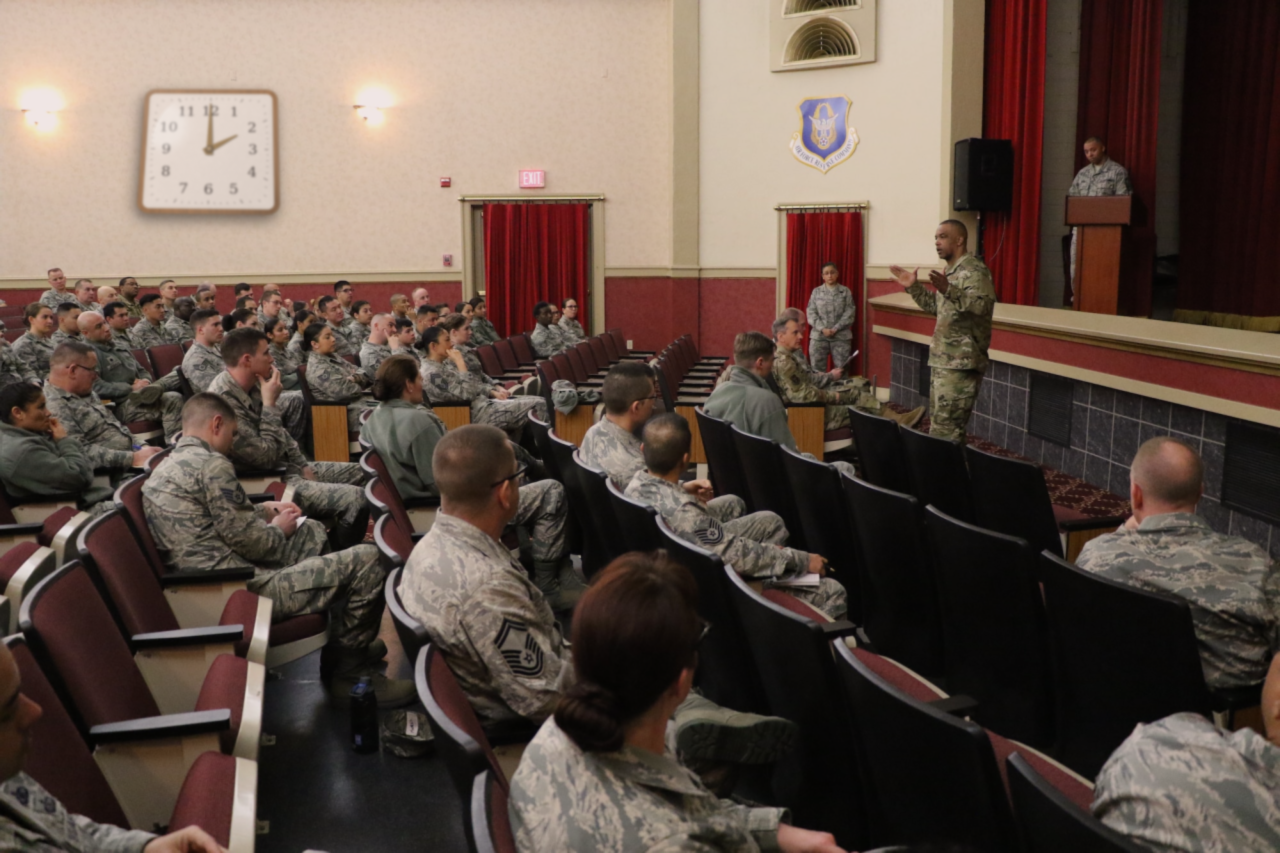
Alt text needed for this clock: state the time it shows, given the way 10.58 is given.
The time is 2.00
